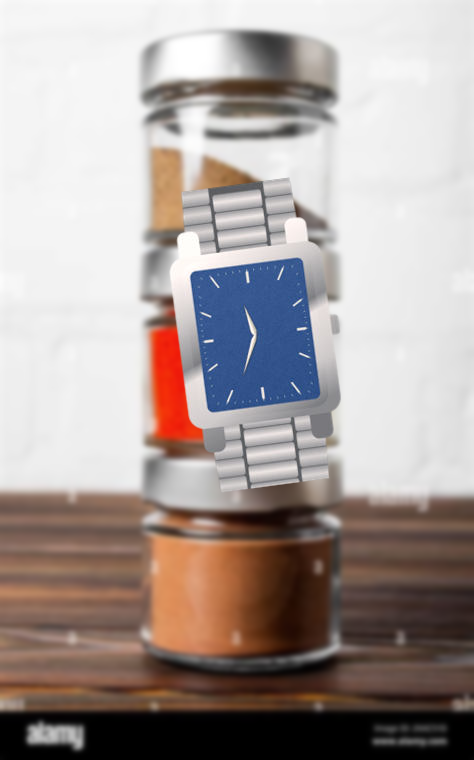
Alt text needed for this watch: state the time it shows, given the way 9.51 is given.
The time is 11.34
